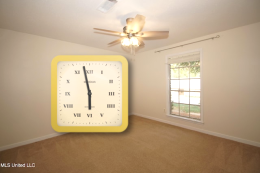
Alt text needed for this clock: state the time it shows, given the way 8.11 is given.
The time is 5.58
